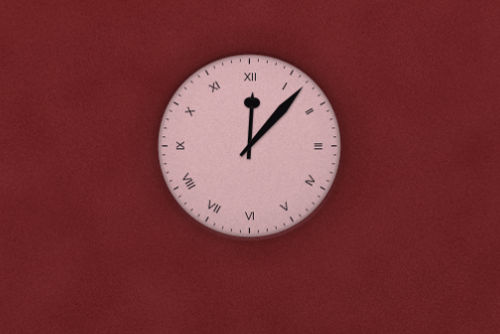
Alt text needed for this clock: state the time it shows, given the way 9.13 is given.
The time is 12.07
